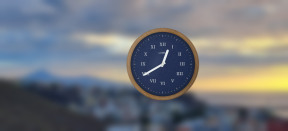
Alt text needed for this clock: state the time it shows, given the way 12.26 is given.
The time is 12.40
